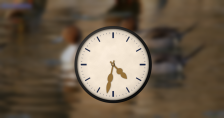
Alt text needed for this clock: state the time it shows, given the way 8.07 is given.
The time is 4.32
